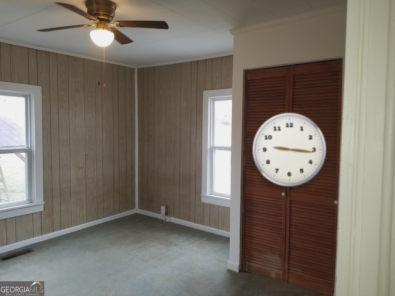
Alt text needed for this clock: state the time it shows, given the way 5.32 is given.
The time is 9.16
